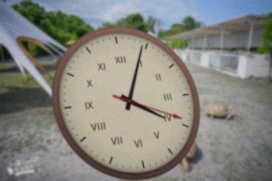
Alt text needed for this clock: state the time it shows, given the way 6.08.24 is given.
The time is 4.04.19
